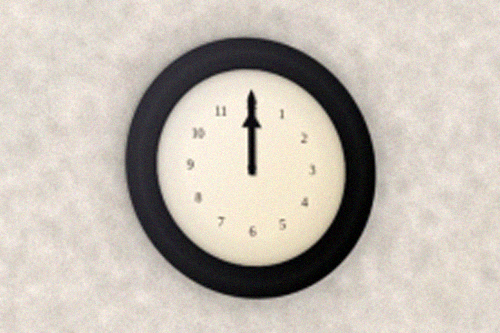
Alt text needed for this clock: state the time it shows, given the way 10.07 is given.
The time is 12.00
